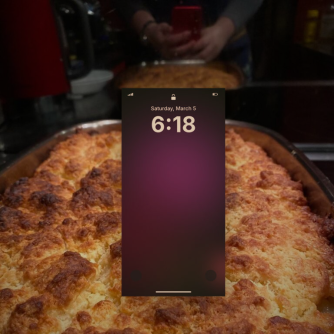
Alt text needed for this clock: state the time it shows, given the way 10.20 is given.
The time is 6.18
